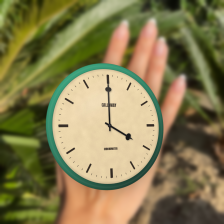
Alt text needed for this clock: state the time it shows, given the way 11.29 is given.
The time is 4.00
